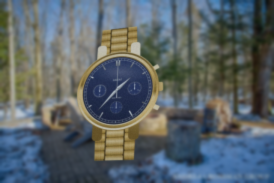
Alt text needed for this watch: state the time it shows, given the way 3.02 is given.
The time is 1.37
